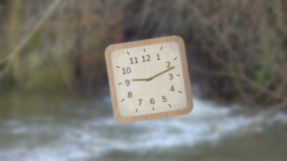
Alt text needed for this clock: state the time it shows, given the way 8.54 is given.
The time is 9.12
